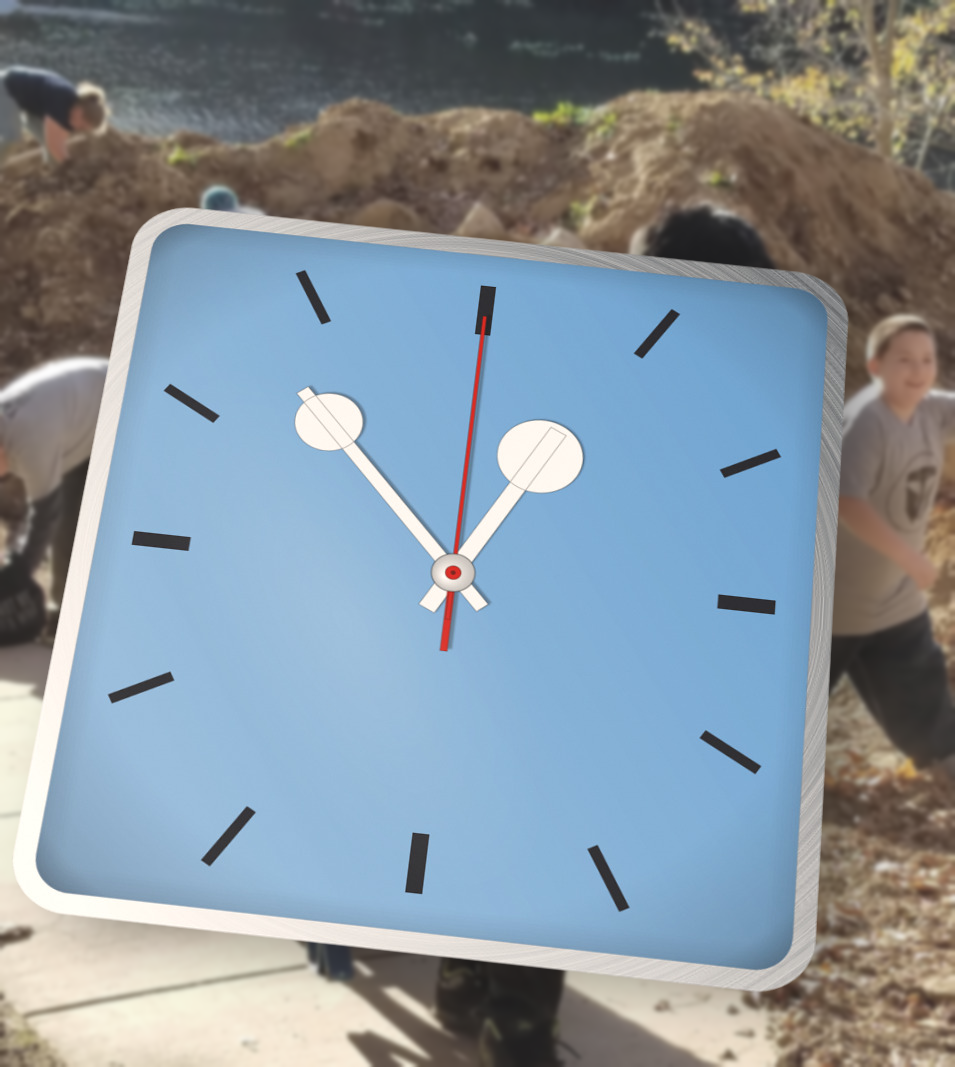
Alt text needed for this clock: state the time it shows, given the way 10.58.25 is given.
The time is 12.53.00
